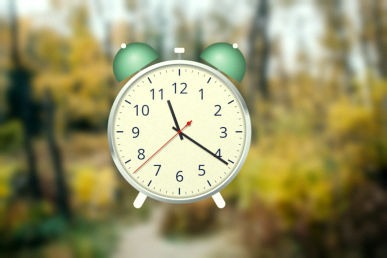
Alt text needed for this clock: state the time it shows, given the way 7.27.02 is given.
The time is 11.20.38
